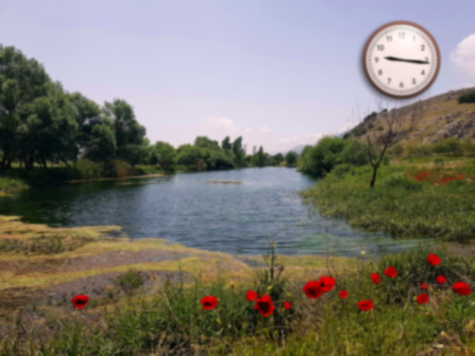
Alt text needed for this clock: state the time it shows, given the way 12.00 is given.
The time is 9.16
